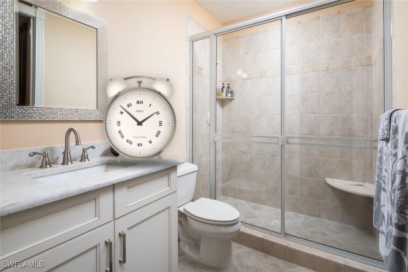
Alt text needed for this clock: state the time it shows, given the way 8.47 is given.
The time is 1.52
